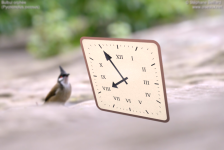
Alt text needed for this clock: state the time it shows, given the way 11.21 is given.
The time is 7.55
